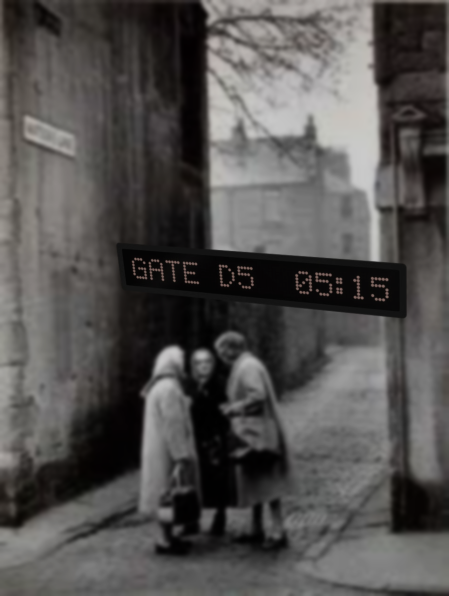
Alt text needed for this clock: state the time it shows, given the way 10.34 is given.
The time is 5.15
